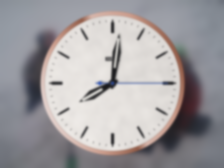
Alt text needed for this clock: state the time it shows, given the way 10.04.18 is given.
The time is 8.01.15
